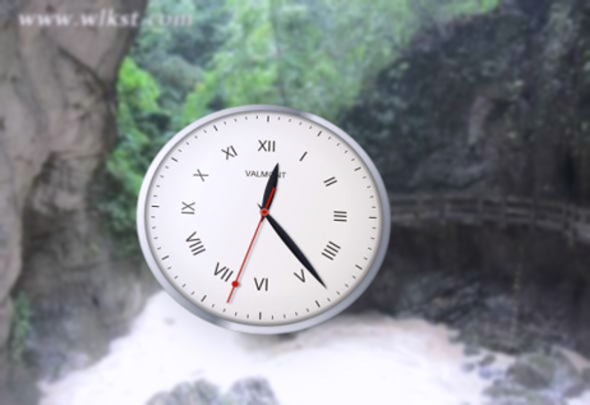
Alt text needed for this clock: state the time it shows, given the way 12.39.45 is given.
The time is 12.23.33
